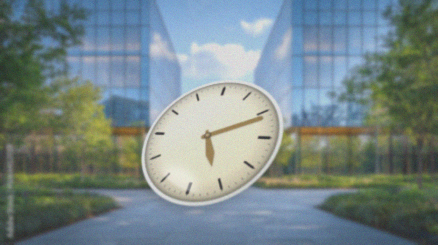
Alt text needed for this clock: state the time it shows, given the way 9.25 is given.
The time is 5.11
